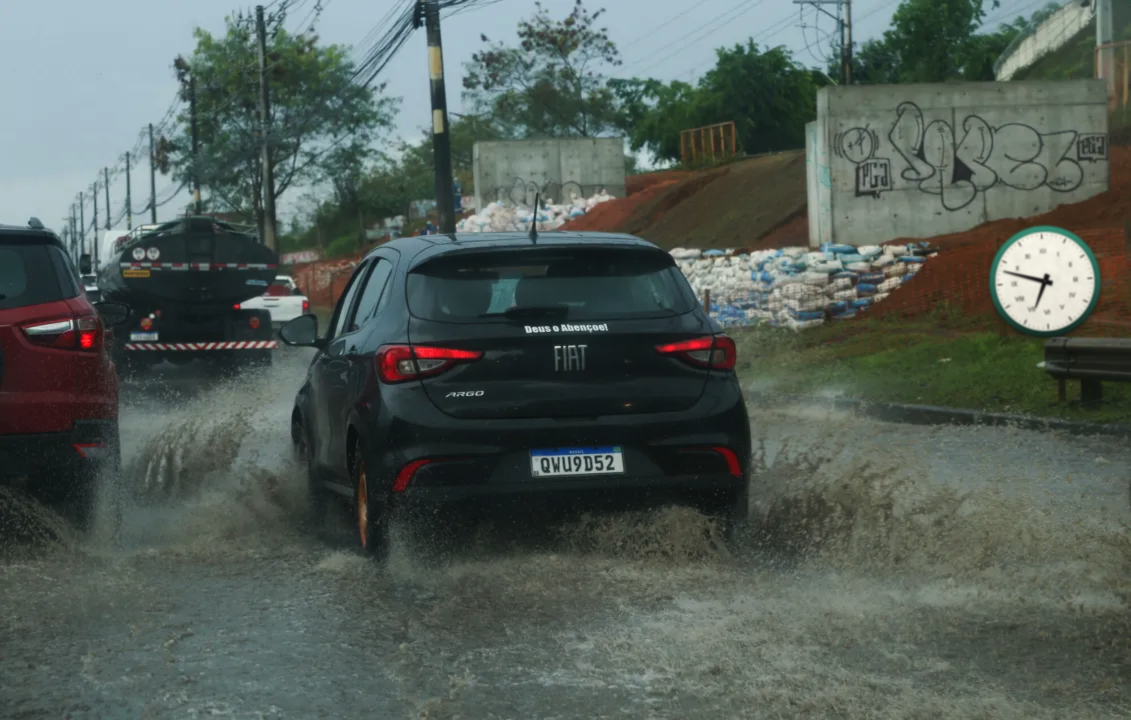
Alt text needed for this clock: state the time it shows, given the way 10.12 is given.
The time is 6.48
